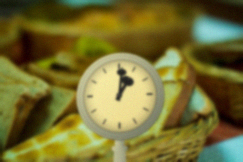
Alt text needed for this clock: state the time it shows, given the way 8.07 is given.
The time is 1.01
